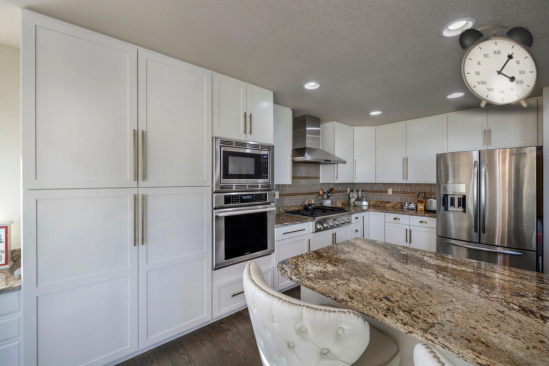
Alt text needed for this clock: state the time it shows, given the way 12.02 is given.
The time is 4.06
